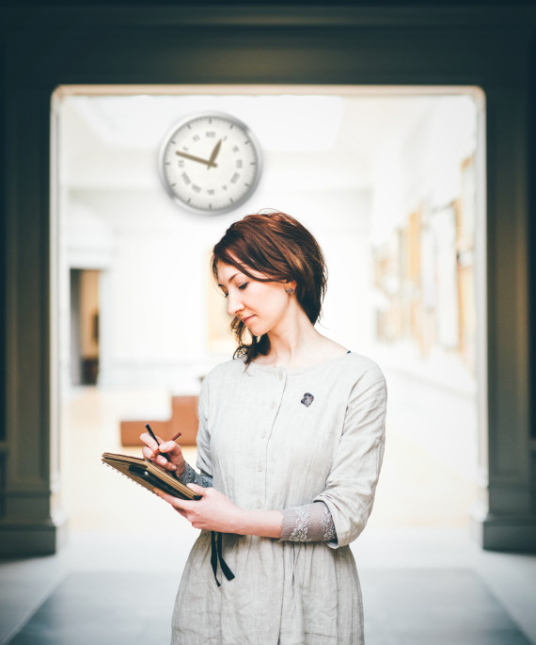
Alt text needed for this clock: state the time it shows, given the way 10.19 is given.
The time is 12.48
